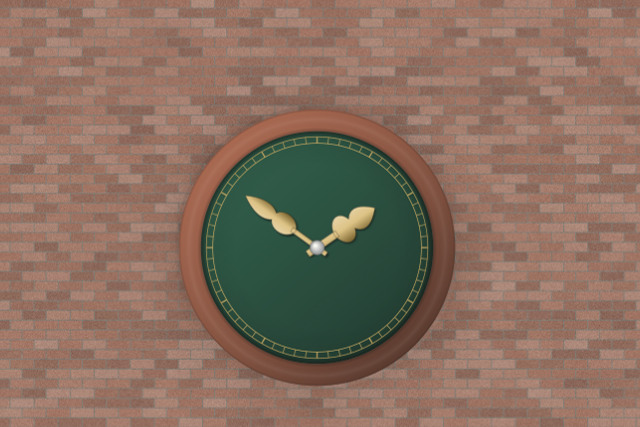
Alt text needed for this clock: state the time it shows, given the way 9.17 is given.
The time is 1.51
